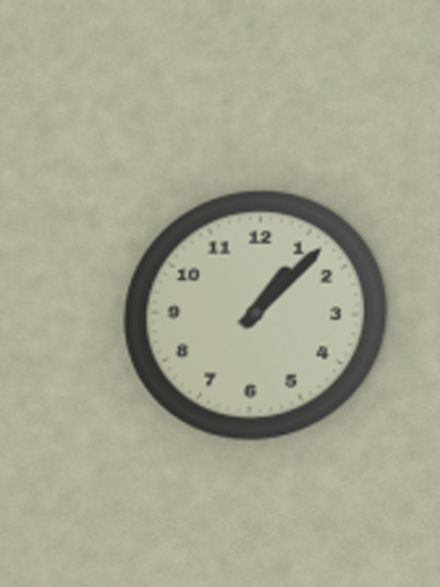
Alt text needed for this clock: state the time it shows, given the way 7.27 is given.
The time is 1.07
